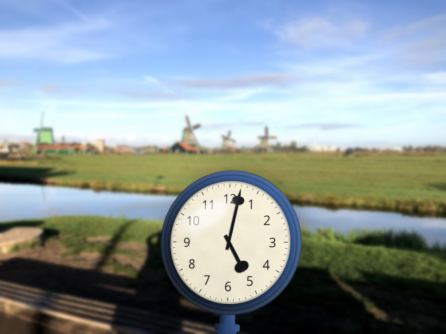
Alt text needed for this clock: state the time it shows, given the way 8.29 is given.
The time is 5.02
